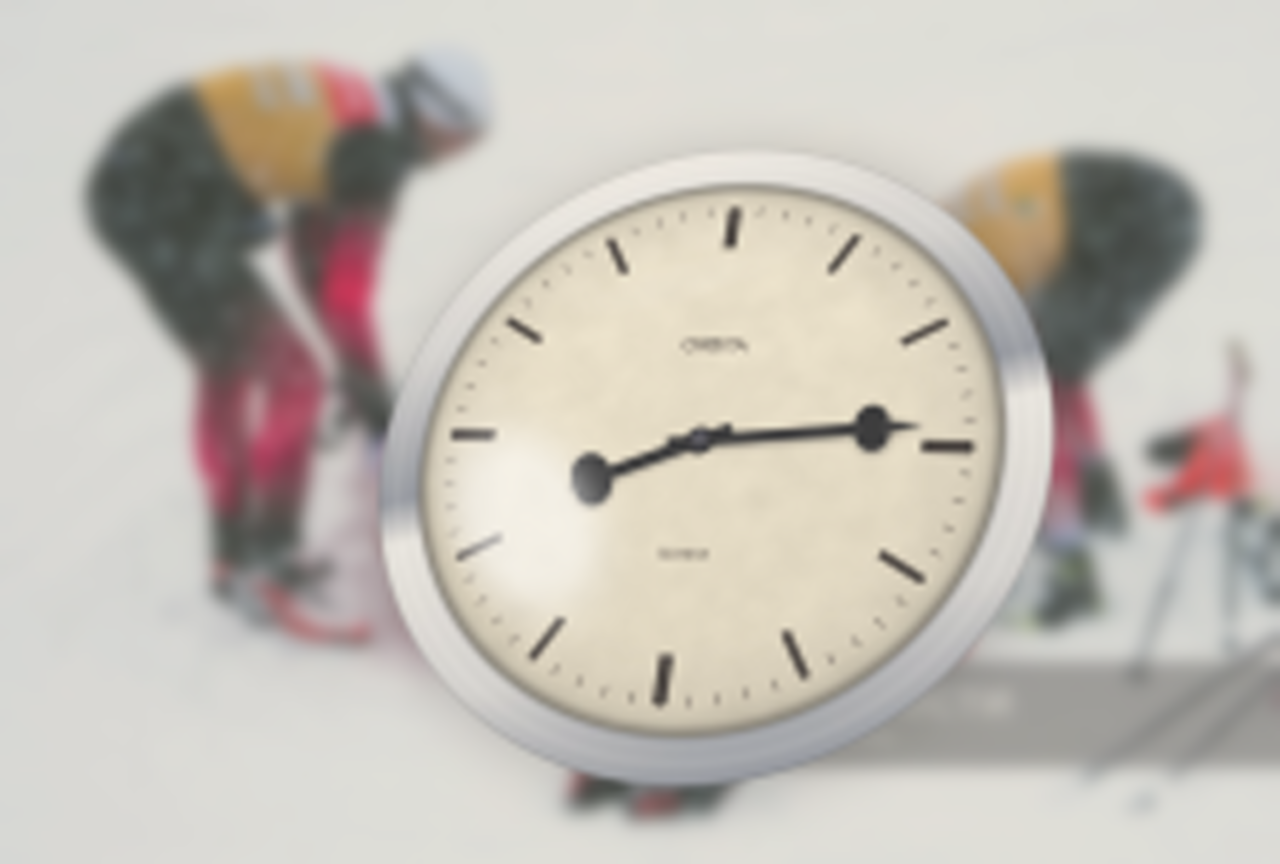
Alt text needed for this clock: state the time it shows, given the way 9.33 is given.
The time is 8.14
